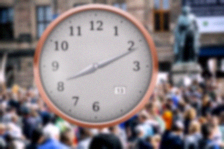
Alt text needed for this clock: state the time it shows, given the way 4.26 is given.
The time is 8.11
